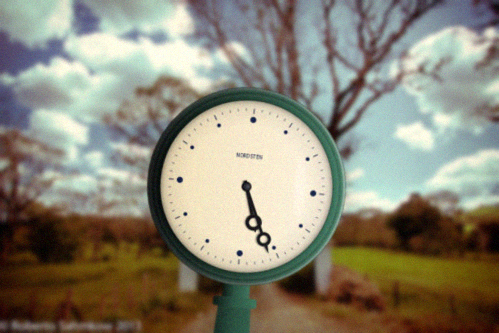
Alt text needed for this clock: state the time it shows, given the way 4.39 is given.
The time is 5.26
